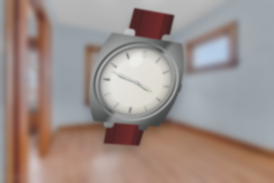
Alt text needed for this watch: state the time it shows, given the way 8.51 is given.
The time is 3.48
